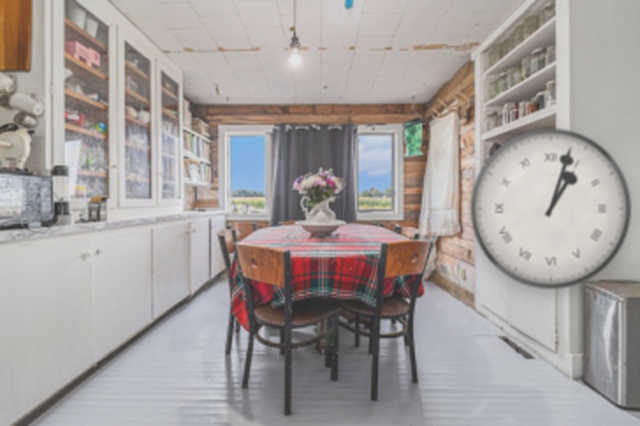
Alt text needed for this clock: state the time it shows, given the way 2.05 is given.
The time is 1.03
